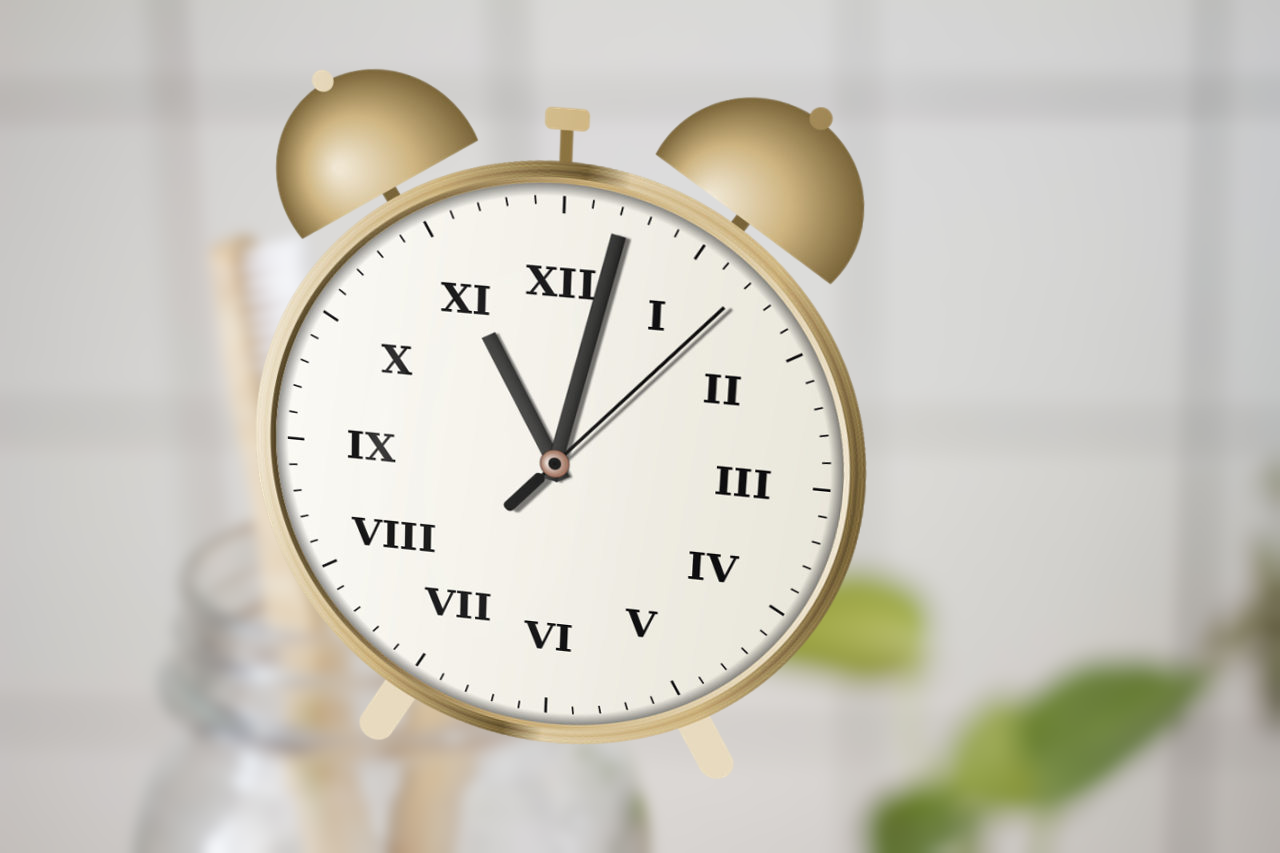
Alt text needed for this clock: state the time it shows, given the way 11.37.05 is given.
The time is 11.02.07
